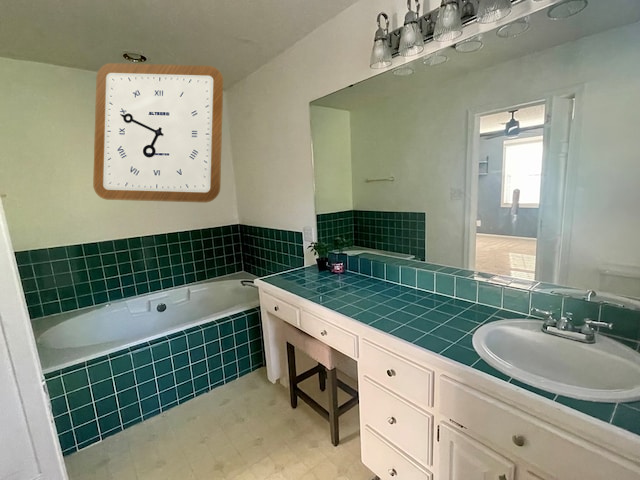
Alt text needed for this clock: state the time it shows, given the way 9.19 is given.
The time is 6.49
